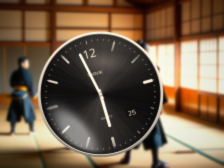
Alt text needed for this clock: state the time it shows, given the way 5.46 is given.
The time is 5.58
